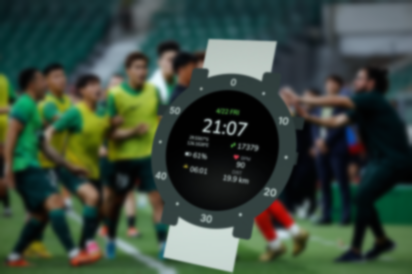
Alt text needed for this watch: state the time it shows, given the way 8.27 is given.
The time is 21.07
